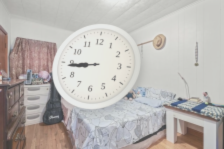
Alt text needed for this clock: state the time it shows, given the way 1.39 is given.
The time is 8.44
